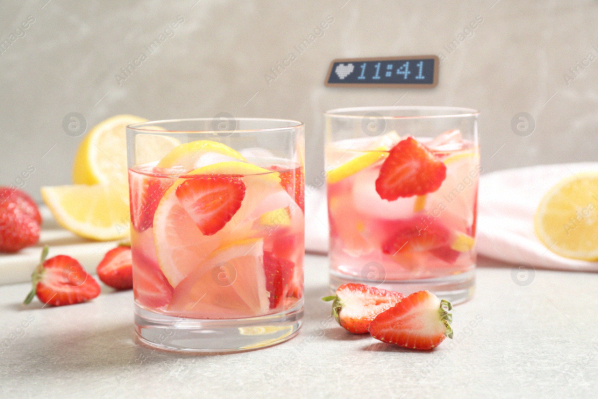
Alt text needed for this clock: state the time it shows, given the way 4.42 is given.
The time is 11.41
